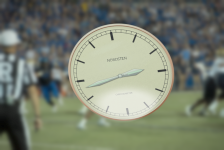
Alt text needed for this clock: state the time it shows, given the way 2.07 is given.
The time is 2.43
